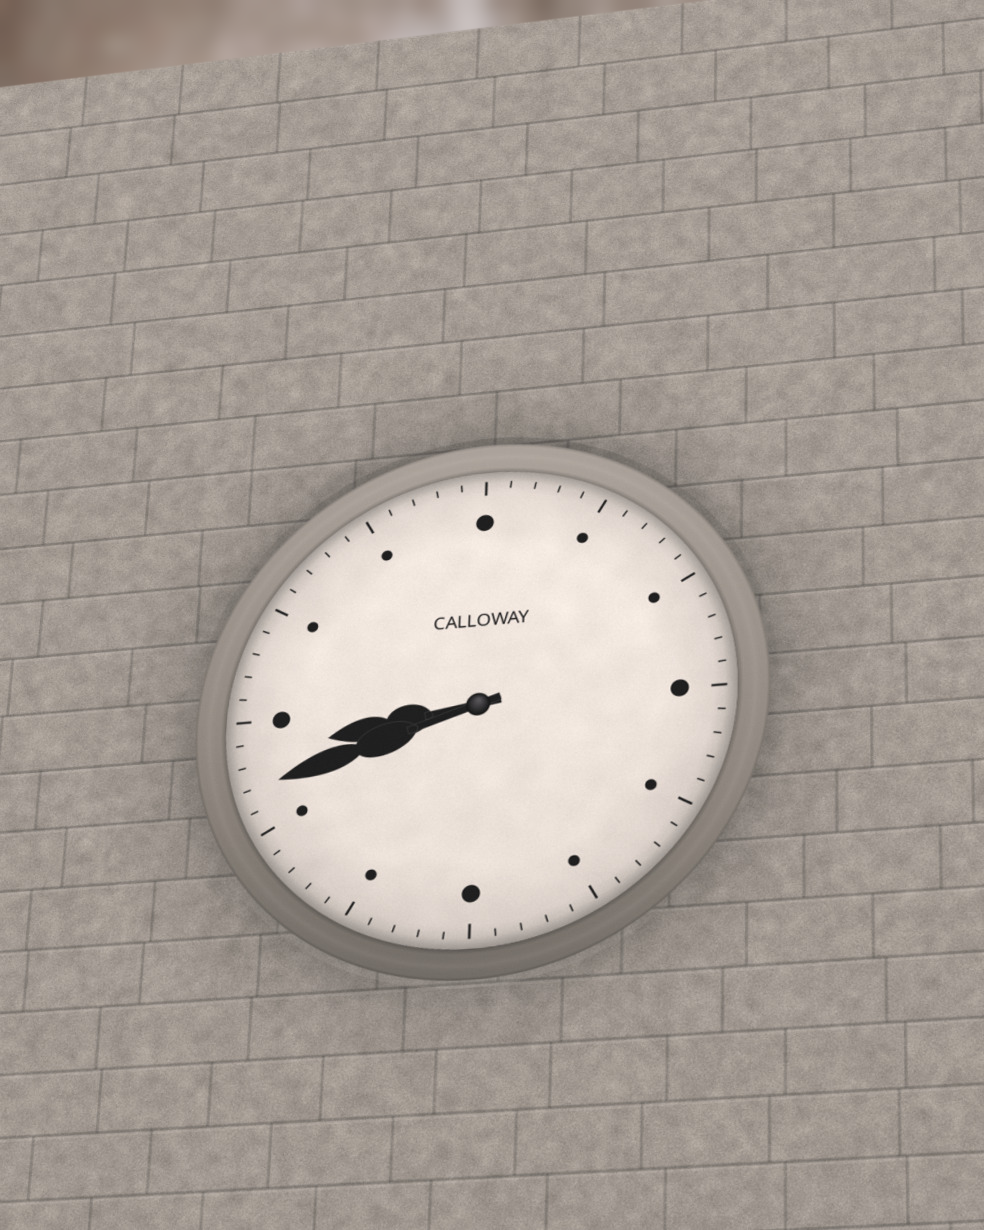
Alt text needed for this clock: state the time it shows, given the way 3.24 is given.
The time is 8.42
